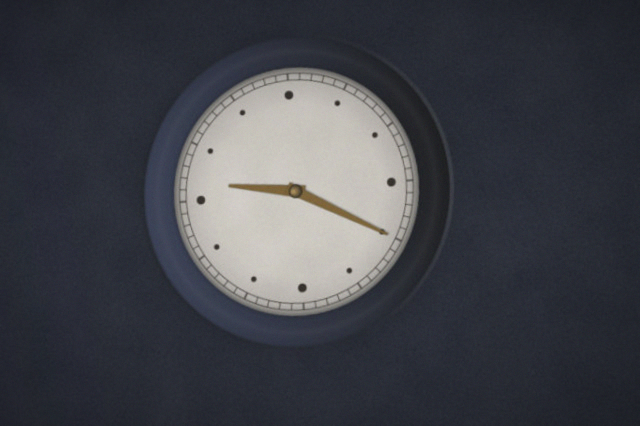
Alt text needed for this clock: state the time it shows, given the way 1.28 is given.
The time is 9.20
